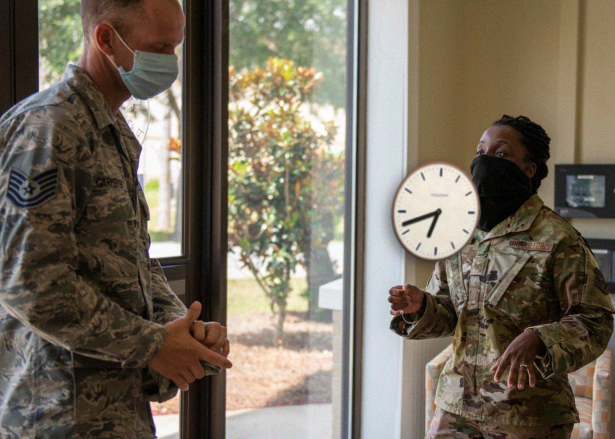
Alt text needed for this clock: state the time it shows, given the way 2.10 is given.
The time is 6.42
